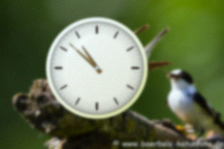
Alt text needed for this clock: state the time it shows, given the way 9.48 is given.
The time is 10.52
